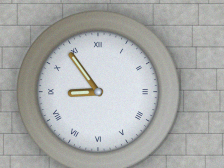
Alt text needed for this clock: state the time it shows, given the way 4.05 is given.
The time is 8.54
